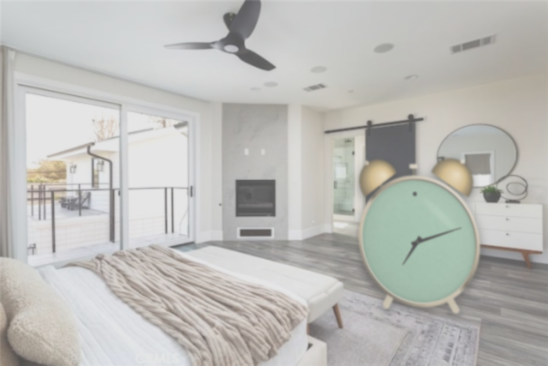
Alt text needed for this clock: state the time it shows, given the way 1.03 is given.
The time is 7.12
